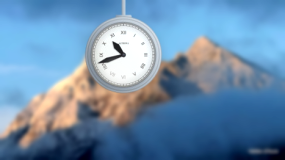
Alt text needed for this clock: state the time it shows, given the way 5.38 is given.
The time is 10.42
